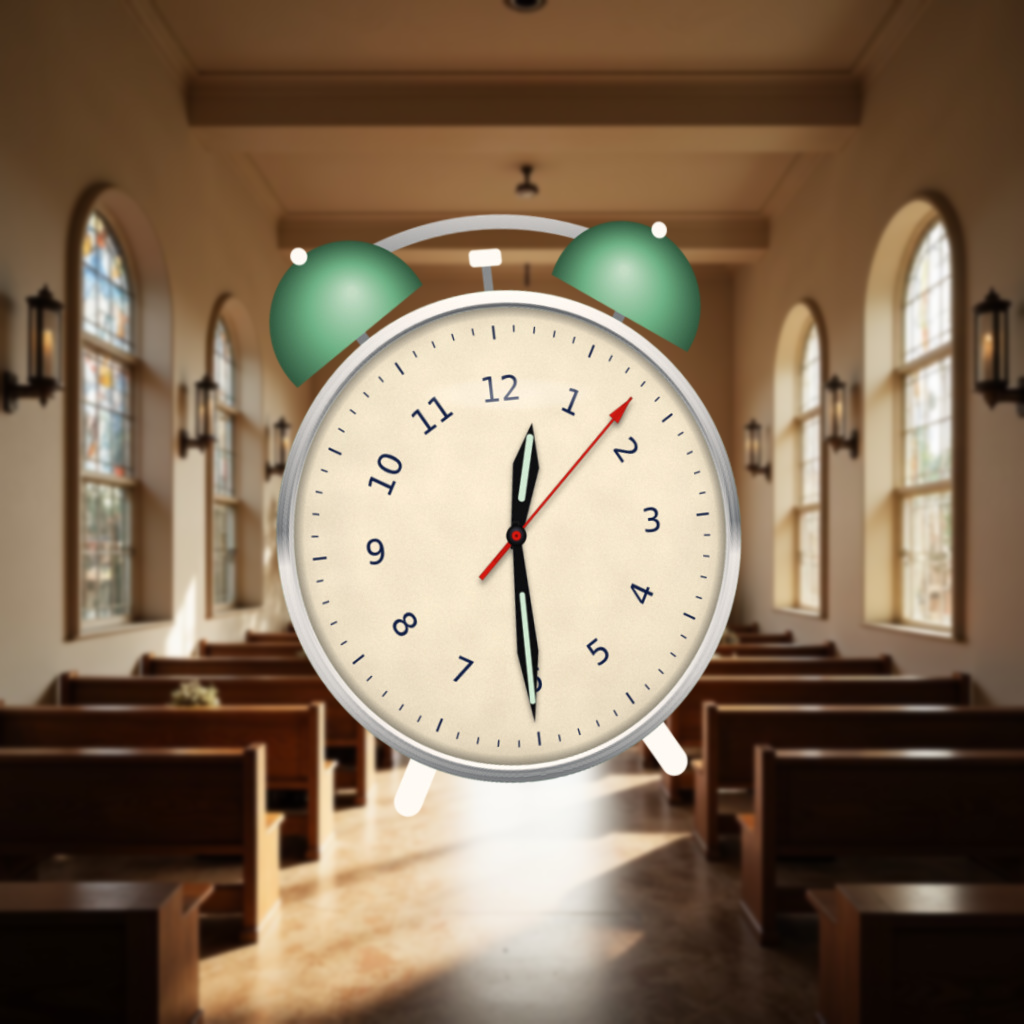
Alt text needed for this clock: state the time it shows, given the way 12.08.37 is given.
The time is 12.30.08
